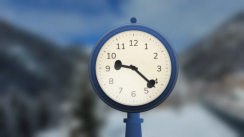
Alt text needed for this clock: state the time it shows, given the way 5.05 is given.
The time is 9.22
